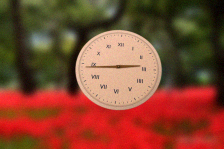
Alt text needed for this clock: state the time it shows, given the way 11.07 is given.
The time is 2.44
